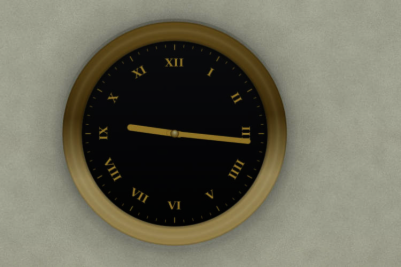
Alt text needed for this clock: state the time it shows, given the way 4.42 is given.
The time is 9.16
